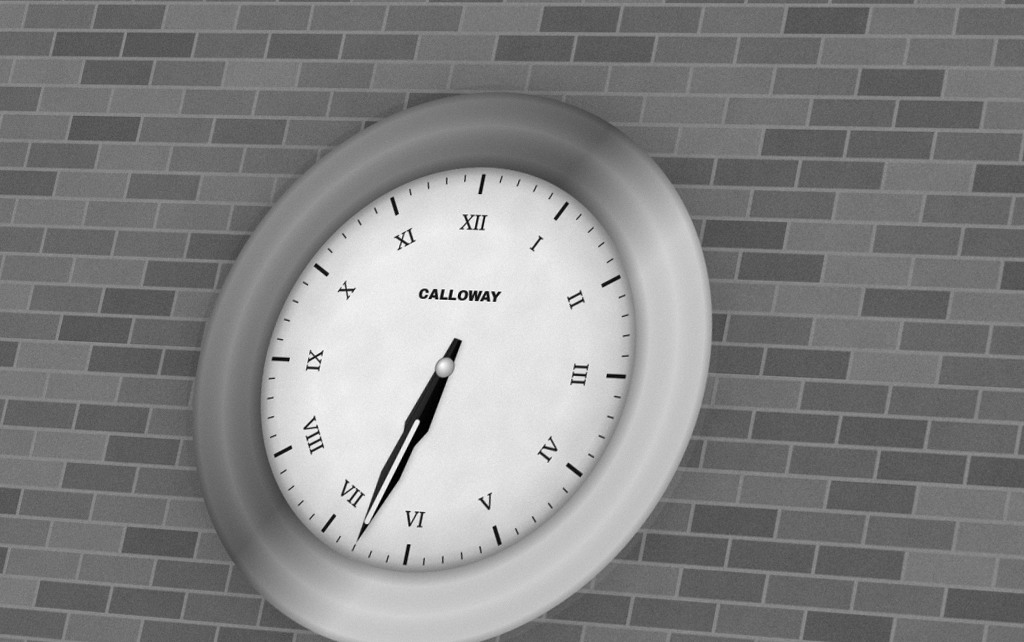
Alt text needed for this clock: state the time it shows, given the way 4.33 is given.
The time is 6.33
